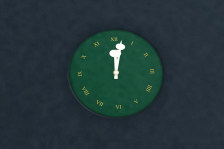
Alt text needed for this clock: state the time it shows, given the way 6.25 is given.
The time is 12.02
